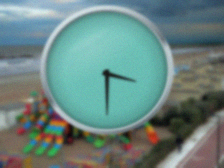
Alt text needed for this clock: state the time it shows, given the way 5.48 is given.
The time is 3.30
